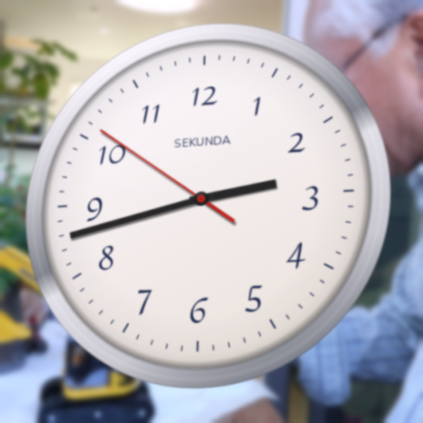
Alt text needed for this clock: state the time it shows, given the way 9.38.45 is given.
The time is 2.42.51
